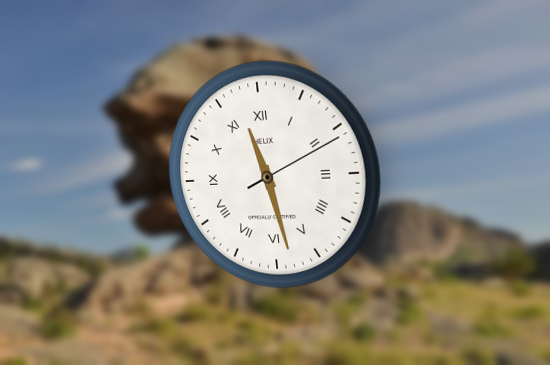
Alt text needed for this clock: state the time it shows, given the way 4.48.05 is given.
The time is 11.28.11
